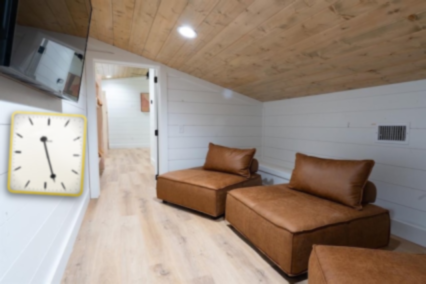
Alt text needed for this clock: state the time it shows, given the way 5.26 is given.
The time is 11.27
